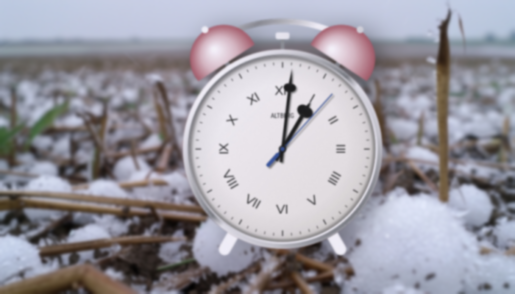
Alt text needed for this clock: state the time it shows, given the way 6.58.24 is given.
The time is 1.01.07
